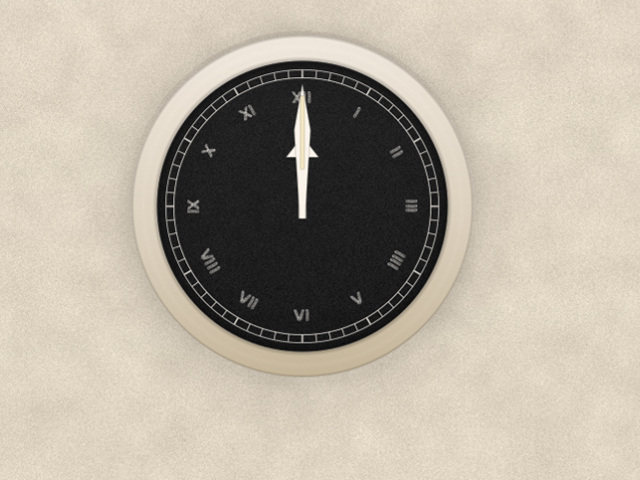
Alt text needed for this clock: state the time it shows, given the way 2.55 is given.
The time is 12.00
